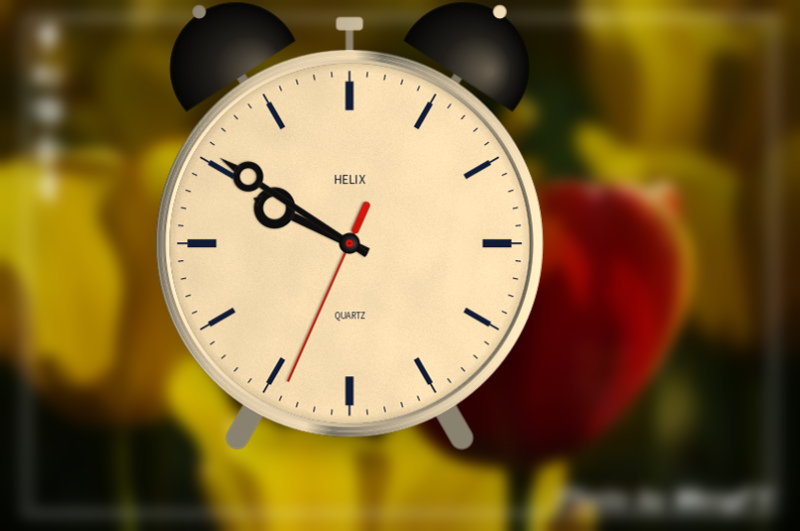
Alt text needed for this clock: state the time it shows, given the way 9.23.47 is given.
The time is 9.50.34
